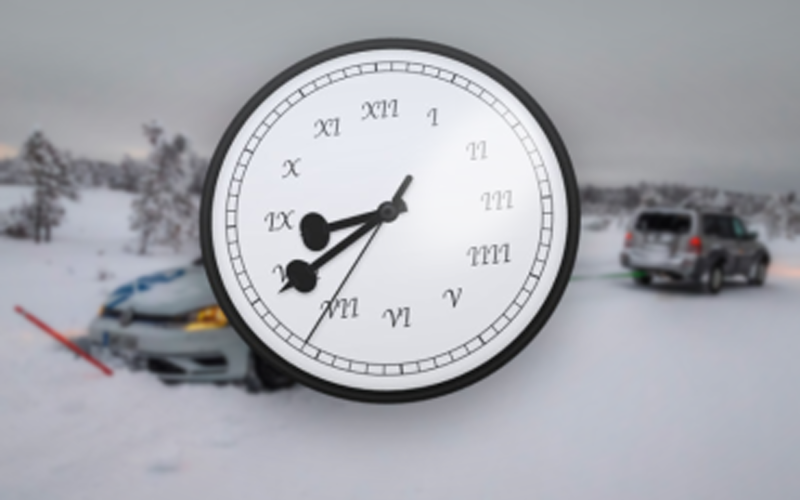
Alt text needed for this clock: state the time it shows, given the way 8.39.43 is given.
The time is 8.39.36
